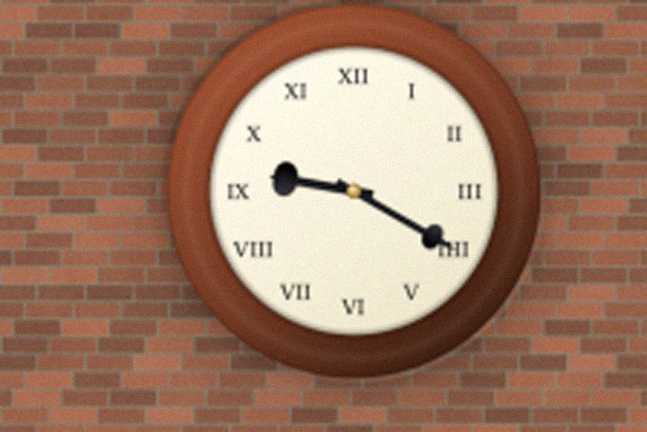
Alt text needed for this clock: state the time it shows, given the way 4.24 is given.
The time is 9.20
